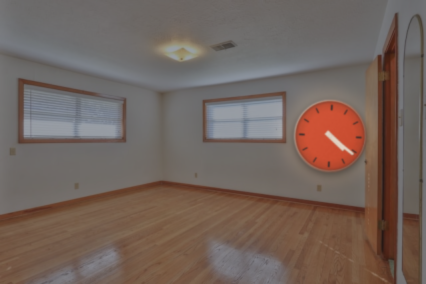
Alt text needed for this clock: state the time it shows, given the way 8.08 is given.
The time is 4.21
